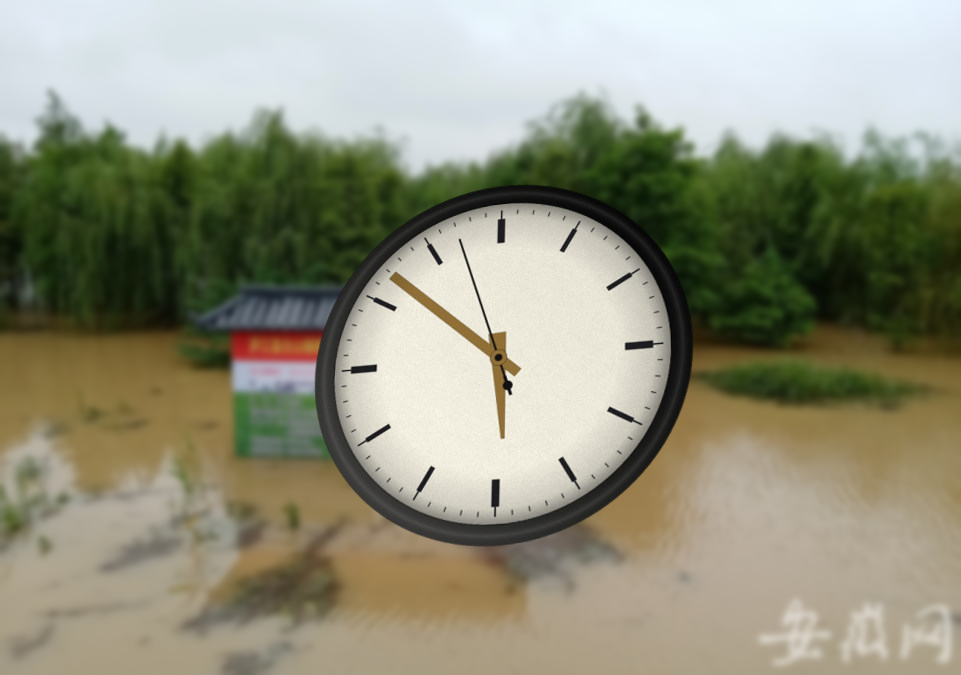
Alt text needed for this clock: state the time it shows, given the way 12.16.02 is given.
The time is 5.51.57
